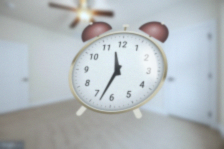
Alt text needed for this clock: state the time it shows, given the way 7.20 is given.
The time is 11.33
